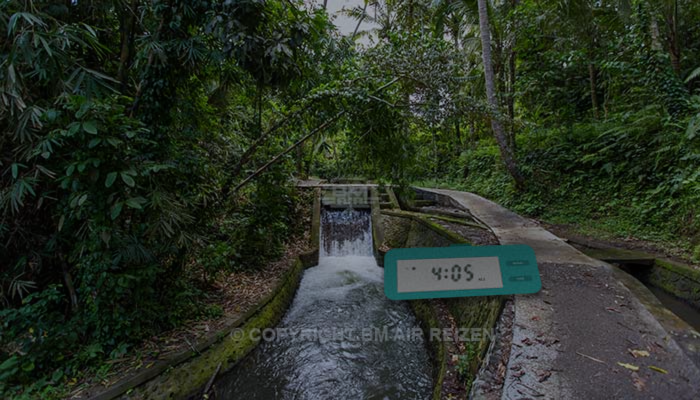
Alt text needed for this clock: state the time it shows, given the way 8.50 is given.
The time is 4.05
